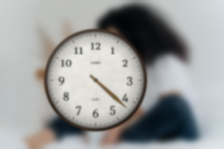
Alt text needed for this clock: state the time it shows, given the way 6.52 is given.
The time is 4.22
